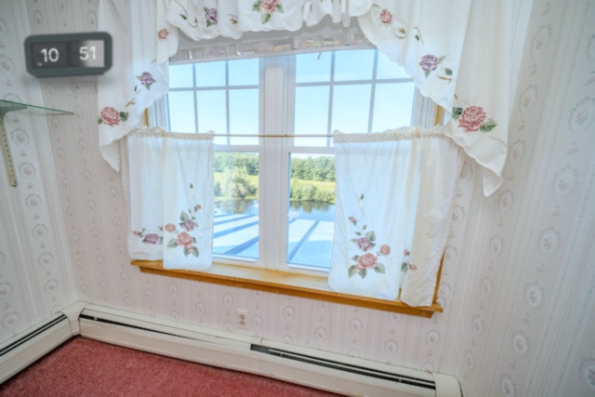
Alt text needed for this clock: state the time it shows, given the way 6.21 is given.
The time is 10.51
